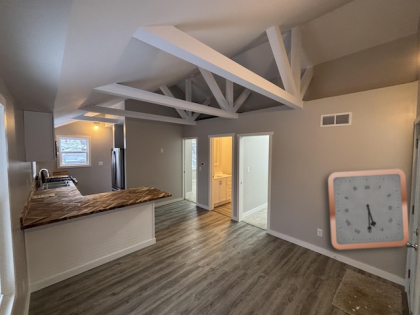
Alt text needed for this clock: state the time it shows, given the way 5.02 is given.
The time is 5.30
